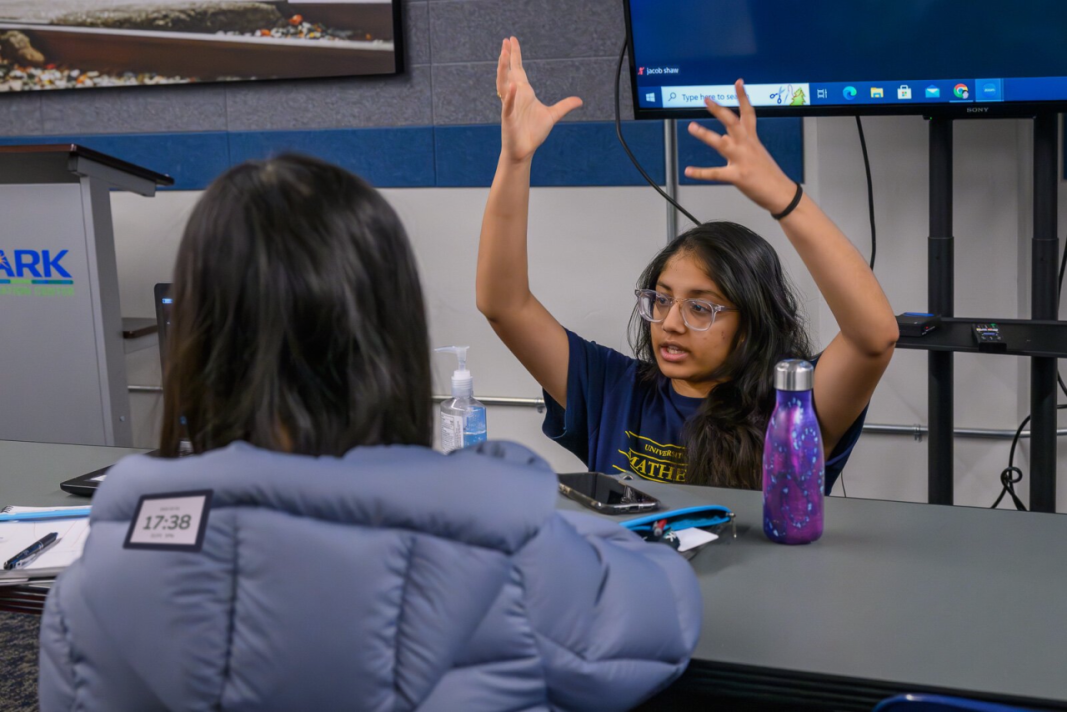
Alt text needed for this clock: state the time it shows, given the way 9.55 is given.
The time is 17.38
